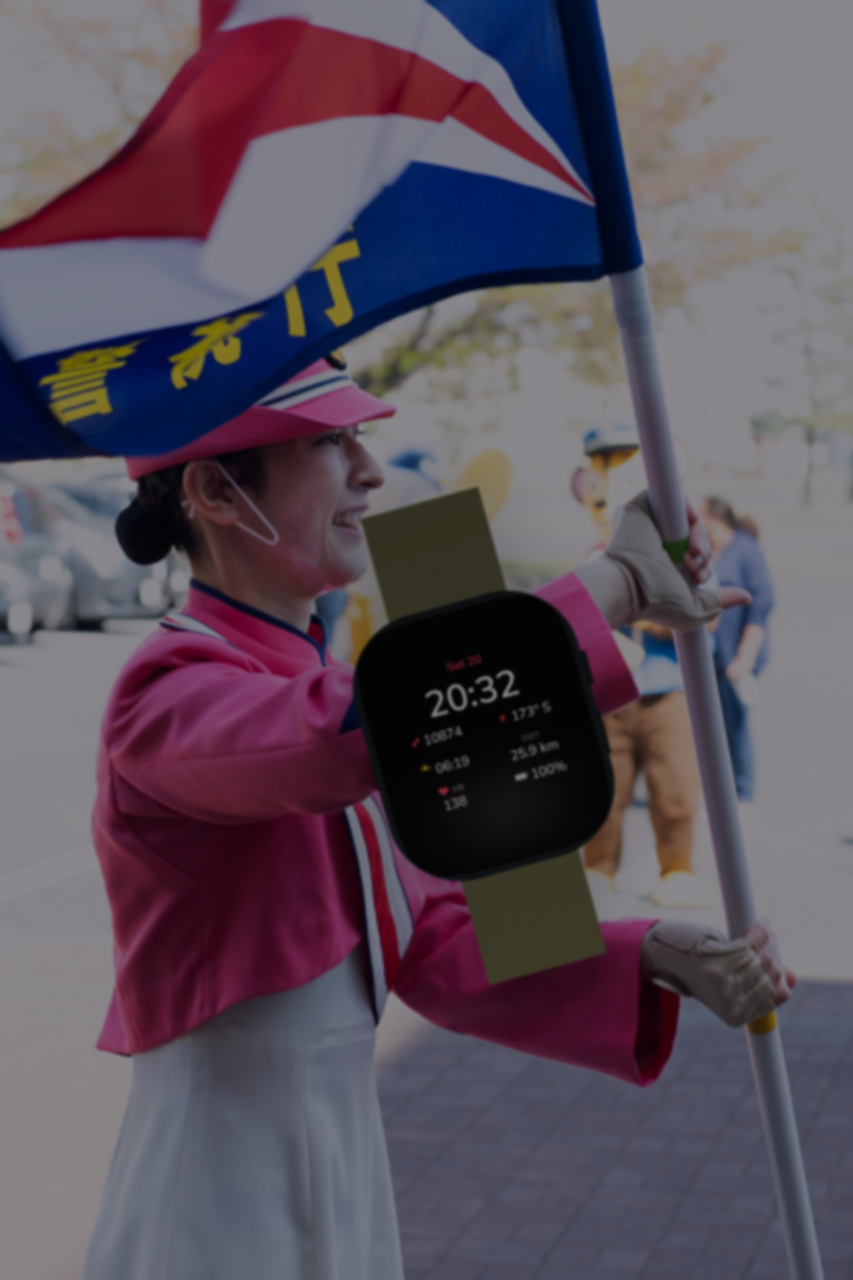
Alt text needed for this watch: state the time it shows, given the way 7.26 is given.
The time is 20.32
